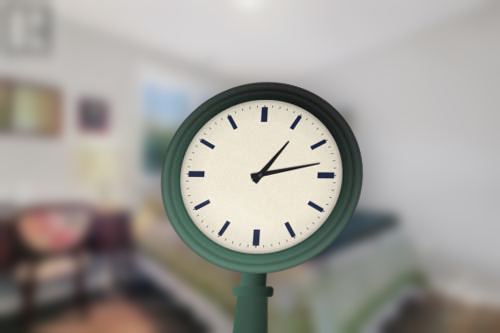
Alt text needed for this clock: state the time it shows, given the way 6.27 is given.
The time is 1.13
